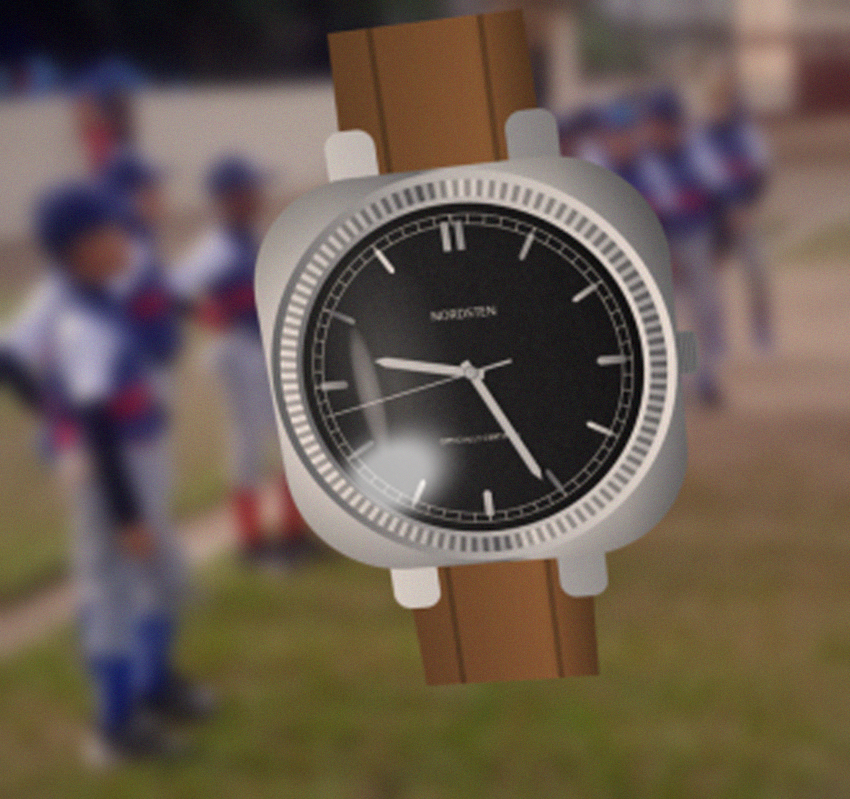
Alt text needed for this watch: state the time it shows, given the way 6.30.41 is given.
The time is 9.25.43
